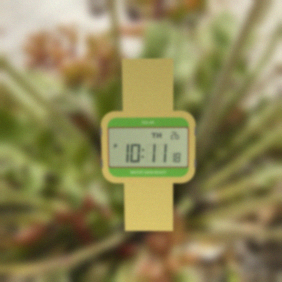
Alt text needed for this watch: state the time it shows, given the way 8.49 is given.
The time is 10.11
